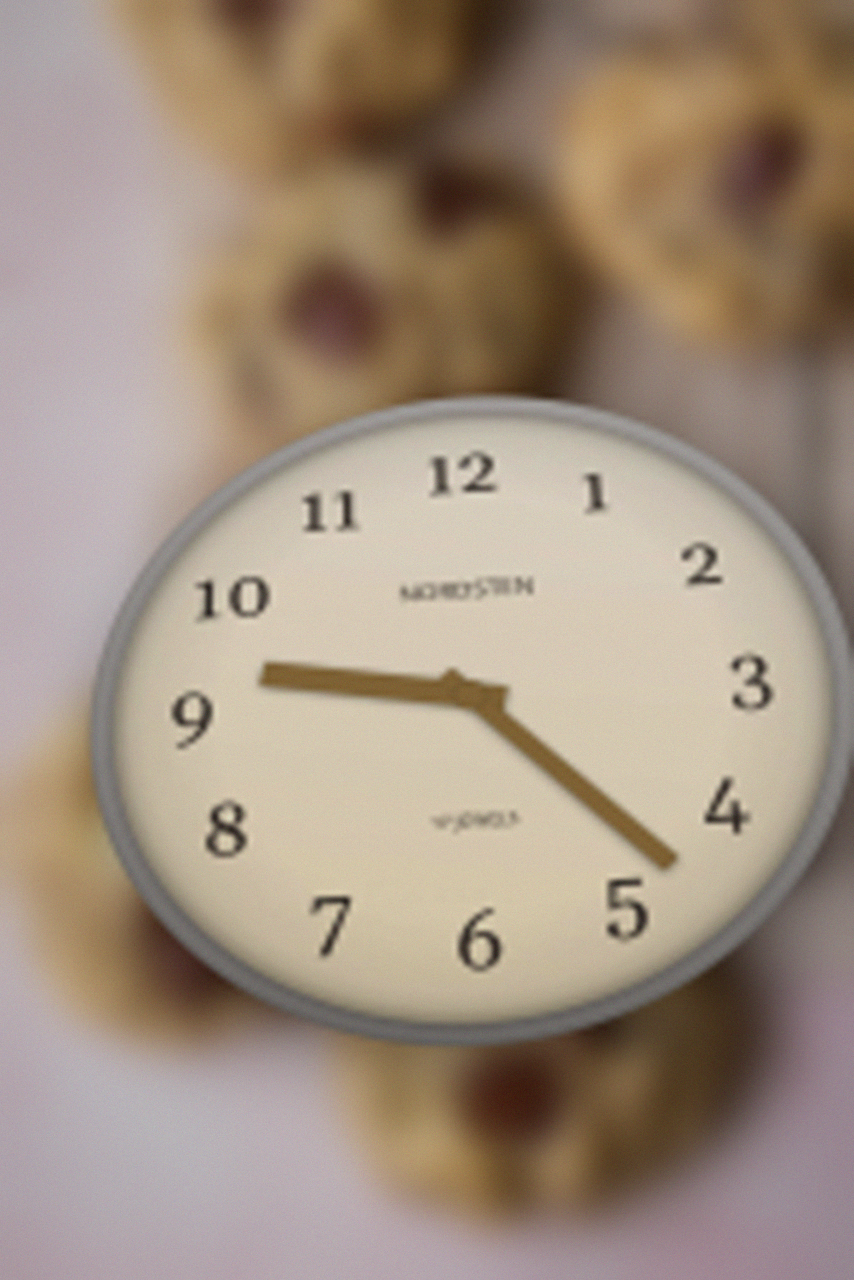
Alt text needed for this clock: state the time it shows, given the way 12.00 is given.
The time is 9.23
